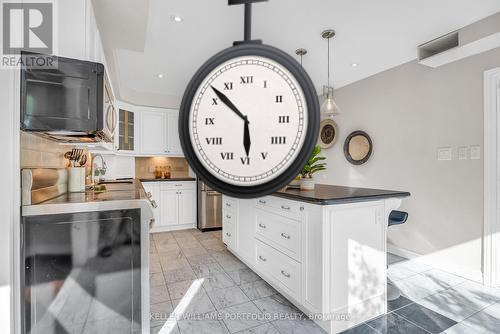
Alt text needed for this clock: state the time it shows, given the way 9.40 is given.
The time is 5.52
